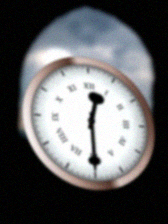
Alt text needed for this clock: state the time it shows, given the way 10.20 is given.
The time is 12.30
